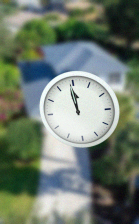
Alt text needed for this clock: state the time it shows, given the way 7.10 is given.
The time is 11.59
